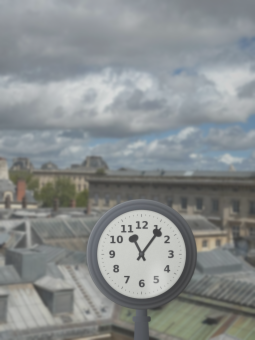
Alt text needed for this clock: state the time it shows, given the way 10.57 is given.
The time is 11.06
